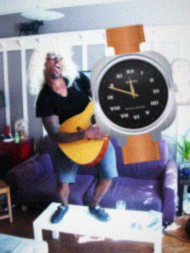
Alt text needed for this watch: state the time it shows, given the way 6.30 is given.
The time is 11.49
